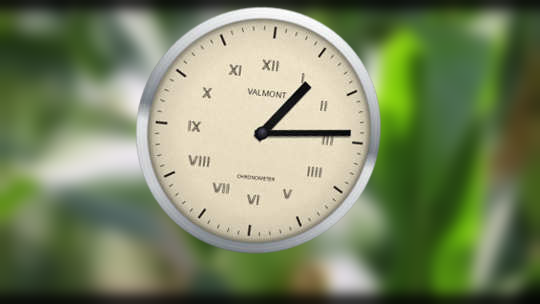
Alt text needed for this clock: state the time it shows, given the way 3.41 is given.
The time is 1.14
